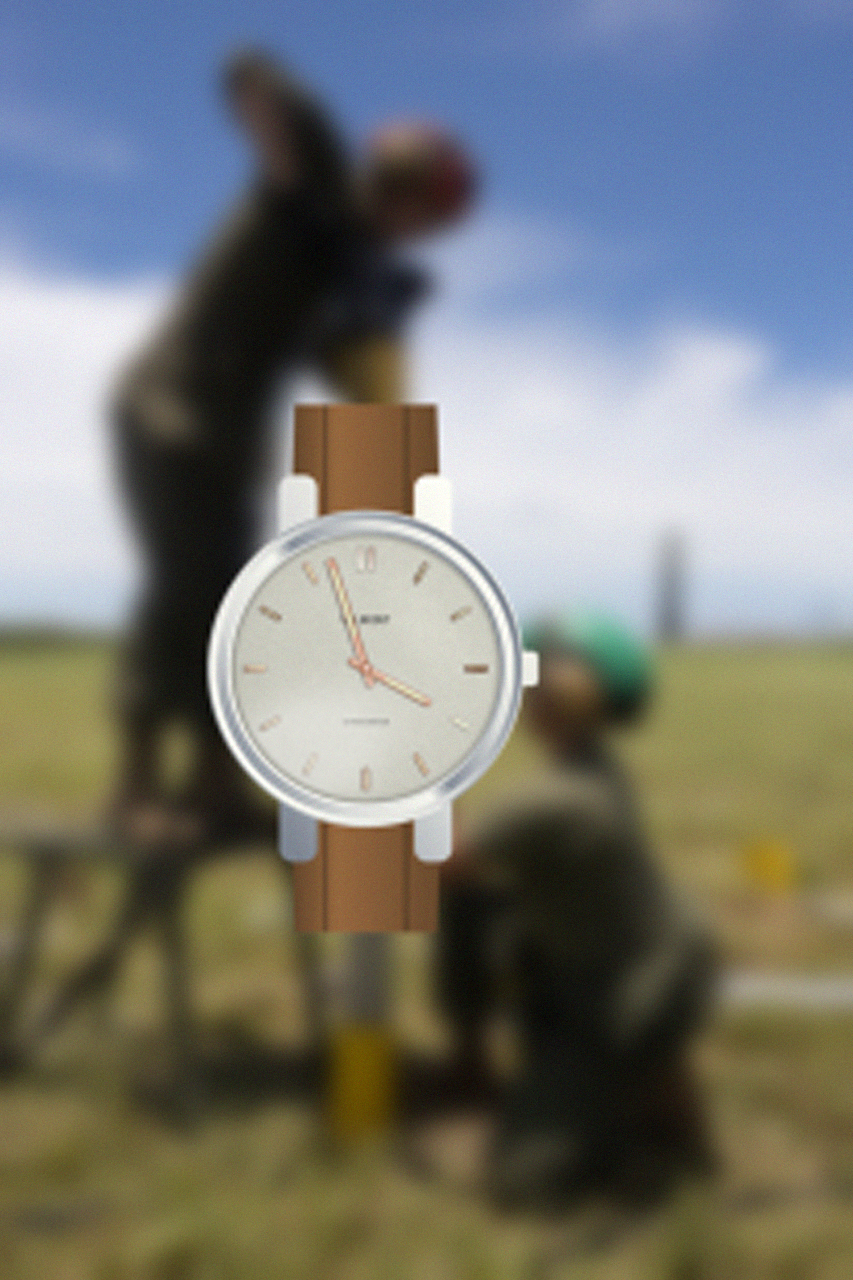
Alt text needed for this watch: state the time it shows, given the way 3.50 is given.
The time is 3.57
